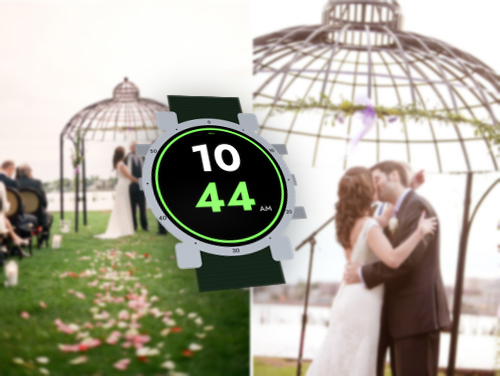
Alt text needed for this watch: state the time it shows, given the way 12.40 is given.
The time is 10.44
